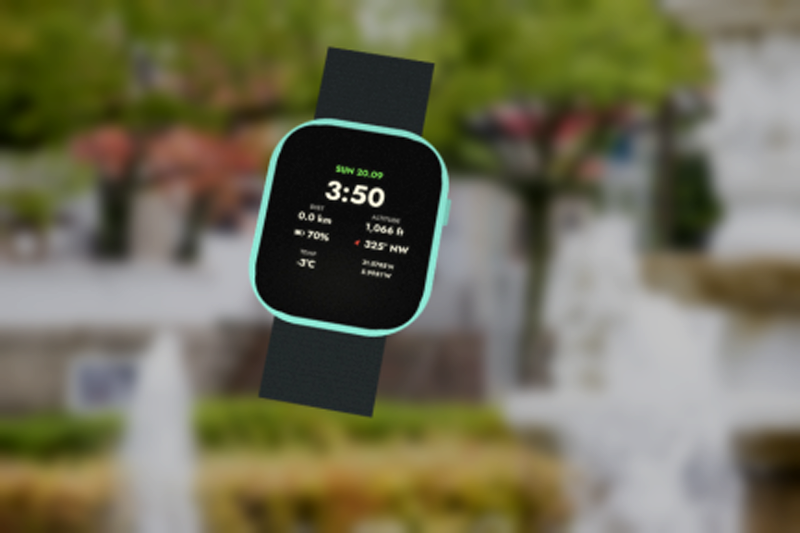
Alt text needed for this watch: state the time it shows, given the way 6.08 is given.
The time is 3.50
